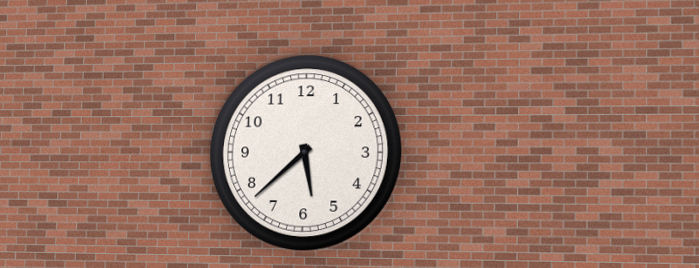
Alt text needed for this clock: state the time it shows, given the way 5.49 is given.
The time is 5.38
